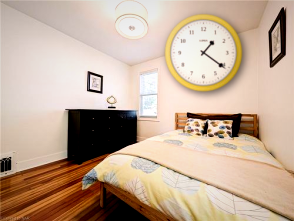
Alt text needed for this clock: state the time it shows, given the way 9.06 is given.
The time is 1.21
